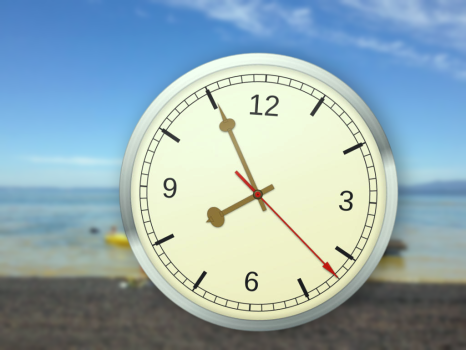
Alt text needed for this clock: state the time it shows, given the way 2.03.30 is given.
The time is 7.55.22
